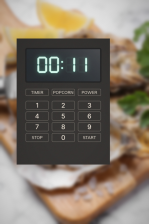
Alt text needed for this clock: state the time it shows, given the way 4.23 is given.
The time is 0.11
